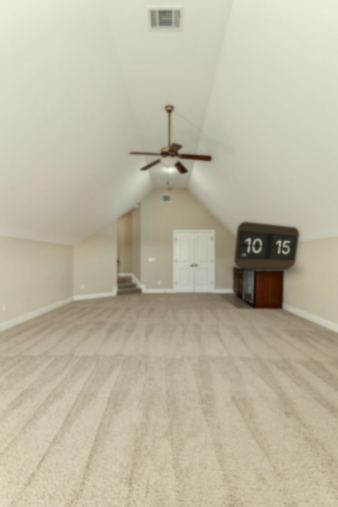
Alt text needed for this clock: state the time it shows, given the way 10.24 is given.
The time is 10.15
